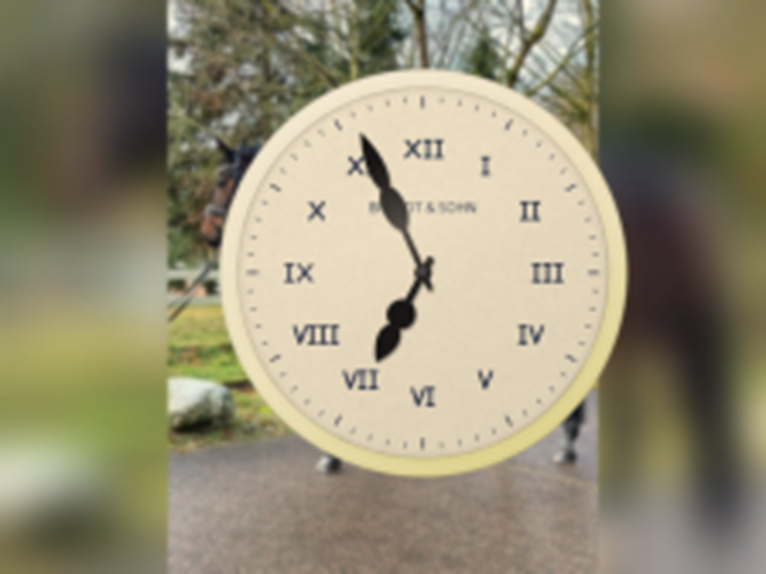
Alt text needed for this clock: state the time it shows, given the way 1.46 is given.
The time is 6.56
